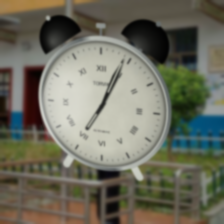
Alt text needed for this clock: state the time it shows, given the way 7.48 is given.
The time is 7.04
